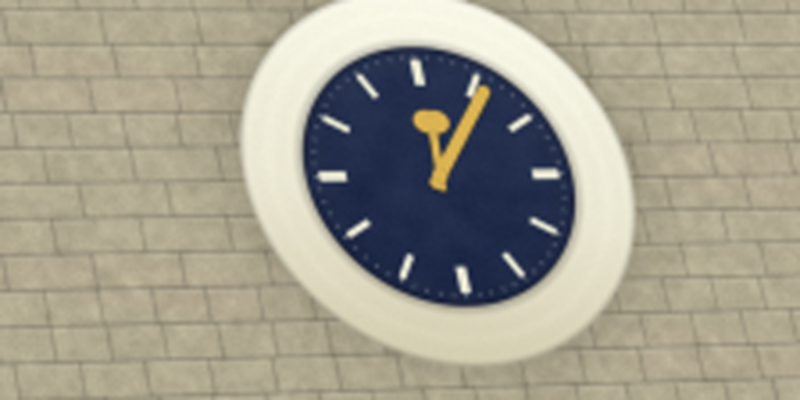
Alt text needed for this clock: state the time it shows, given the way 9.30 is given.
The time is 12.06
